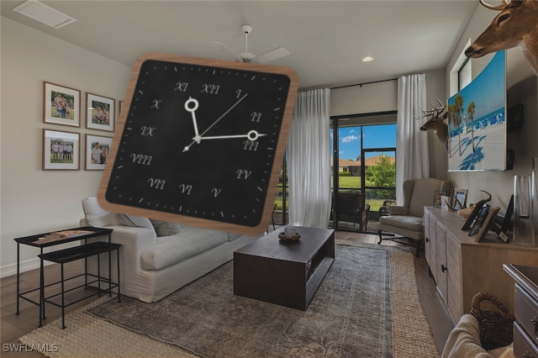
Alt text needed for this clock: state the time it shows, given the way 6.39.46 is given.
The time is 11.13.06
